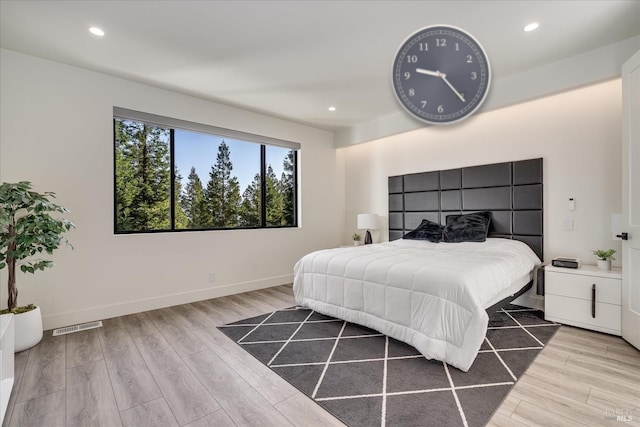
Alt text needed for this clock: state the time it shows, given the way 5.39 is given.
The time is 9.23
